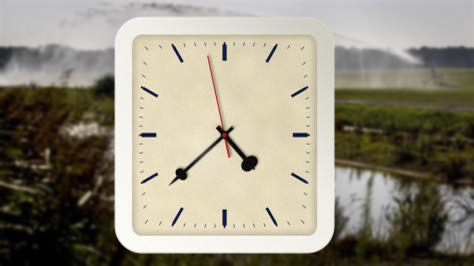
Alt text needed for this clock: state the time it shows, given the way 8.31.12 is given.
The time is 4.37.58
